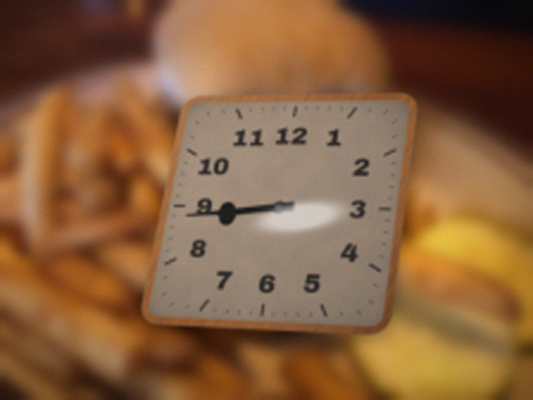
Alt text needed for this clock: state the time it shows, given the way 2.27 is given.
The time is 8.44
